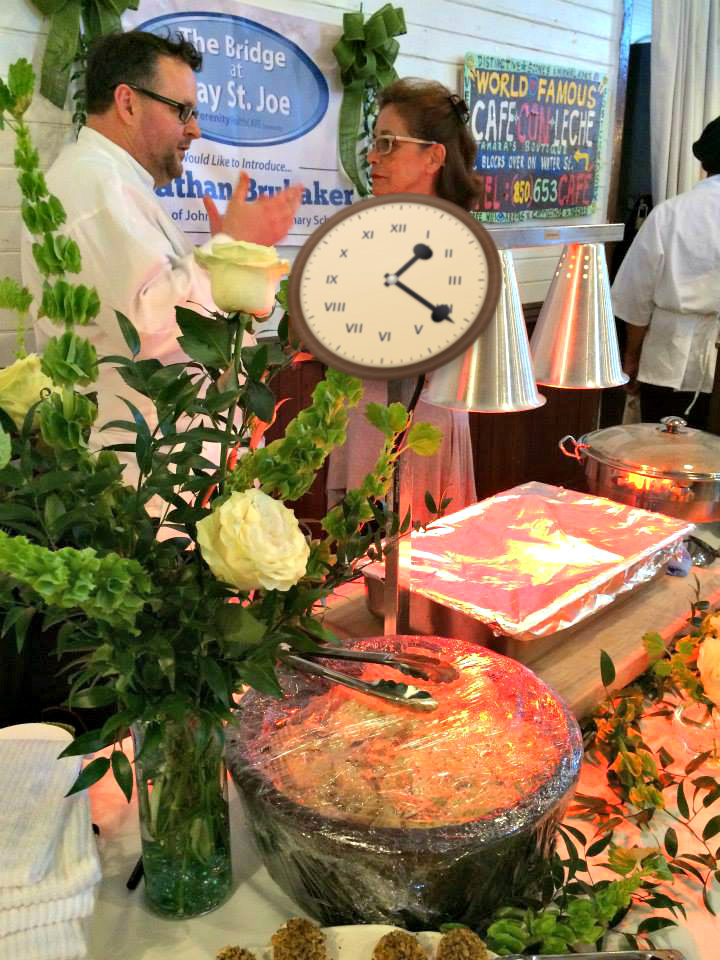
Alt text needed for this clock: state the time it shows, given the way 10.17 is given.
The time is 1.21
